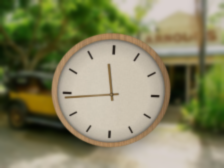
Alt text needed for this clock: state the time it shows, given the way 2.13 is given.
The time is 11.44
